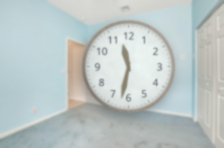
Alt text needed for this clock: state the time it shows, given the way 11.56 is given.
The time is 11.32
